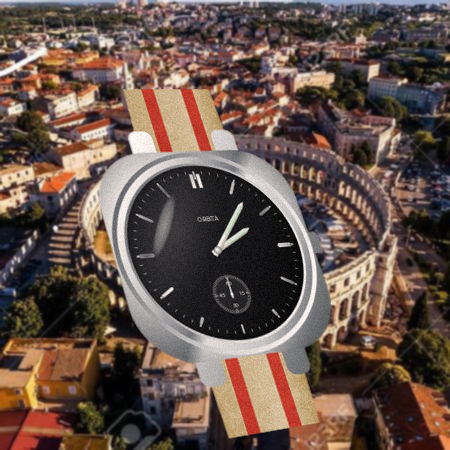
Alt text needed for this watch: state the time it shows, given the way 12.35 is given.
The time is 2.07
